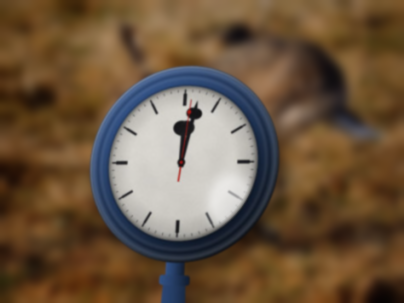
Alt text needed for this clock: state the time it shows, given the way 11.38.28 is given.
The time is 12.02.01
